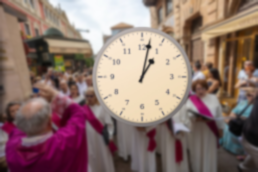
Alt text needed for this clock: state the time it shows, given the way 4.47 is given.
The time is 1.02
